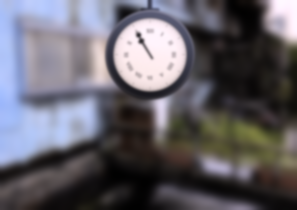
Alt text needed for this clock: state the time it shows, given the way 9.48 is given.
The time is 10.55
